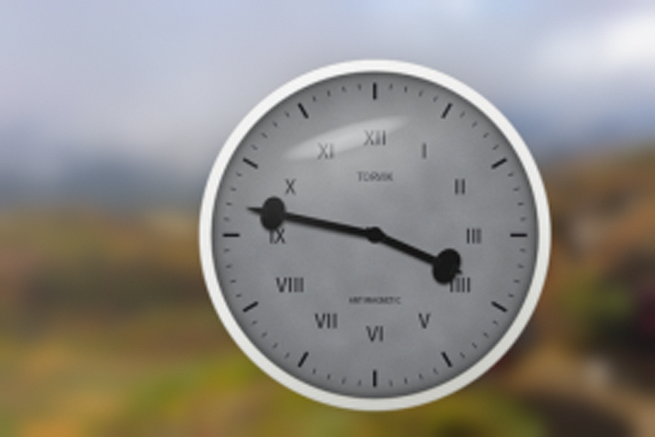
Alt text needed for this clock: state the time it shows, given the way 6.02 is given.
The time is 3.47
